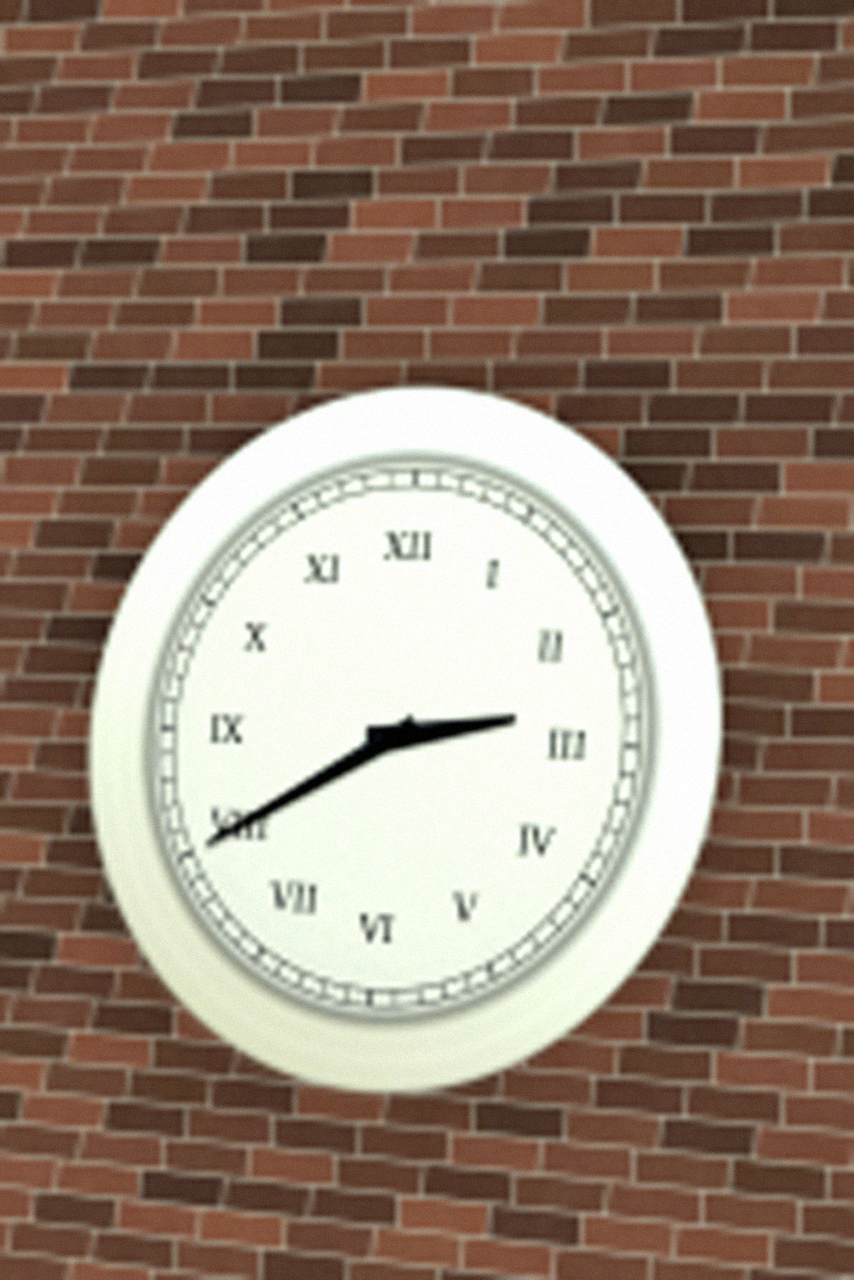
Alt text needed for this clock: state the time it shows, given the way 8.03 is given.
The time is 2.40
